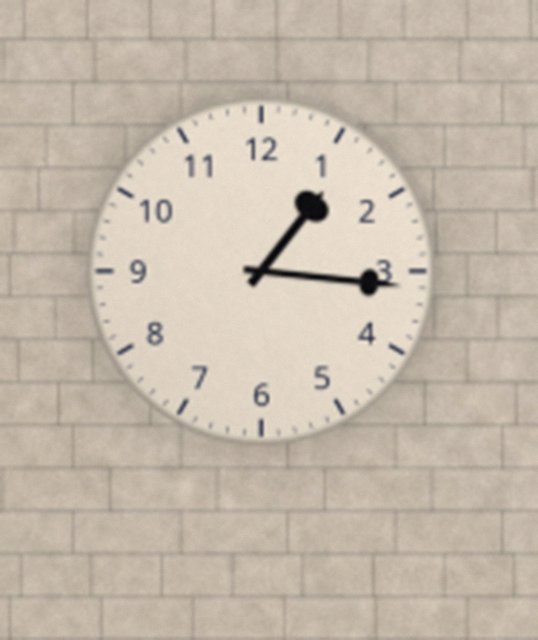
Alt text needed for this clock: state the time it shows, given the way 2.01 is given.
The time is 1.16
